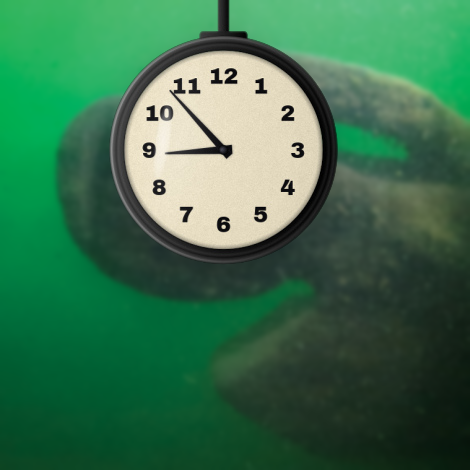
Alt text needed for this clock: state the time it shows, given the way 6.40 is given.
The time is 8.53
